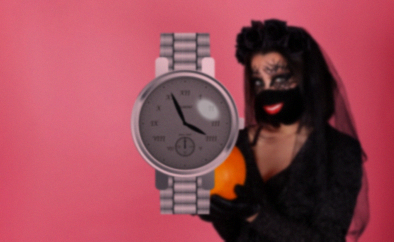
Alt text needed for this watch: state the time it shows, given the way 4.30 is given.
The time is 3.56
